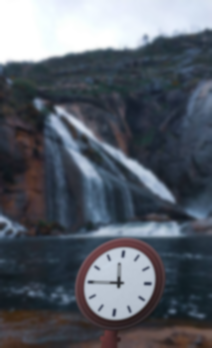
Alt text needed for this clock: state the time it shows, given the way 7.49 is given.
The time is 11.45
